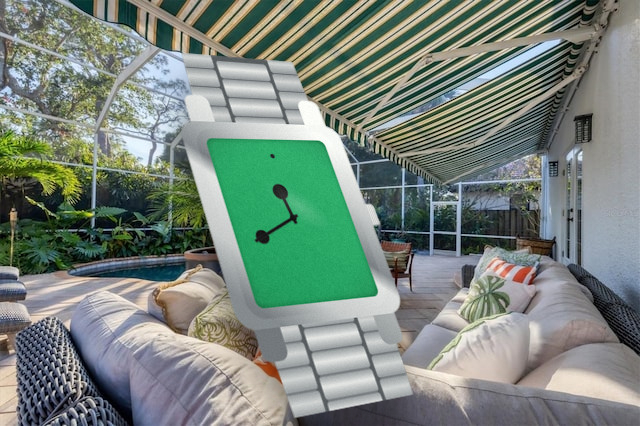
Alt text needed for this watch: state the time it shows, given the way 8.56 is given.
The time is 11.41
